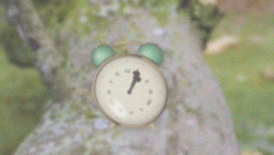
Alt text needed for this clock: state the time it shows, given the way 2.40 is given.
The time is 1.04
